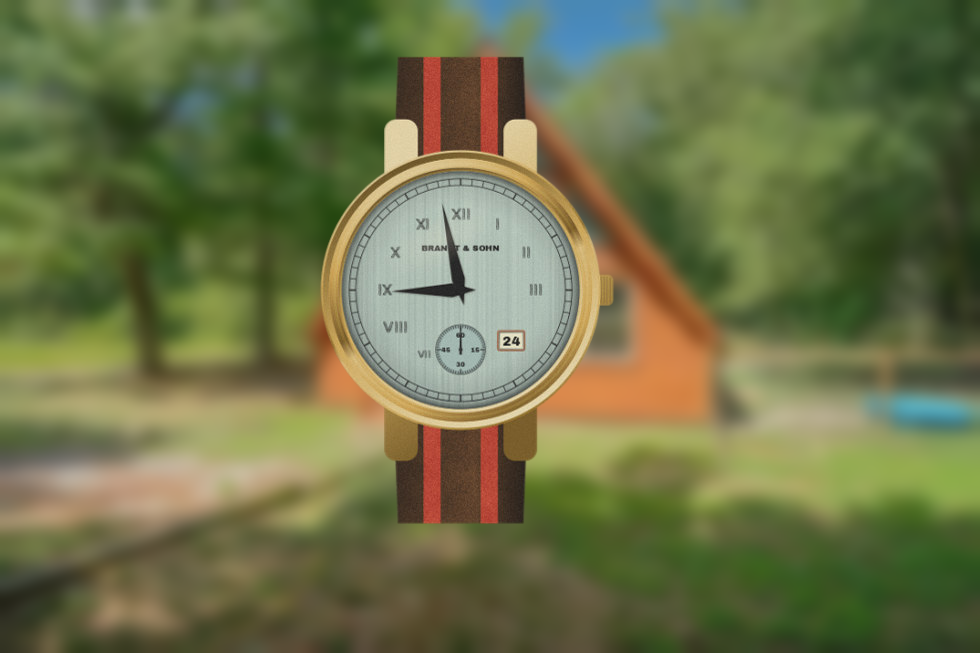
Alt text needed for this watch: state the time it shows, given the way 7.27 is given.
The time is 8.58
